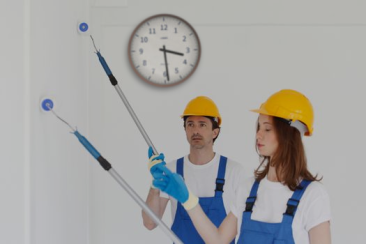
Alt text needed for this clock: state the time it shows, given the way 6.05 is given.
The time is 3.29
